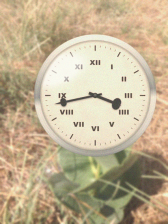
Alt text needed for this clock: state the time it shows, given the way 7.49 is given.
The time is 3.43
